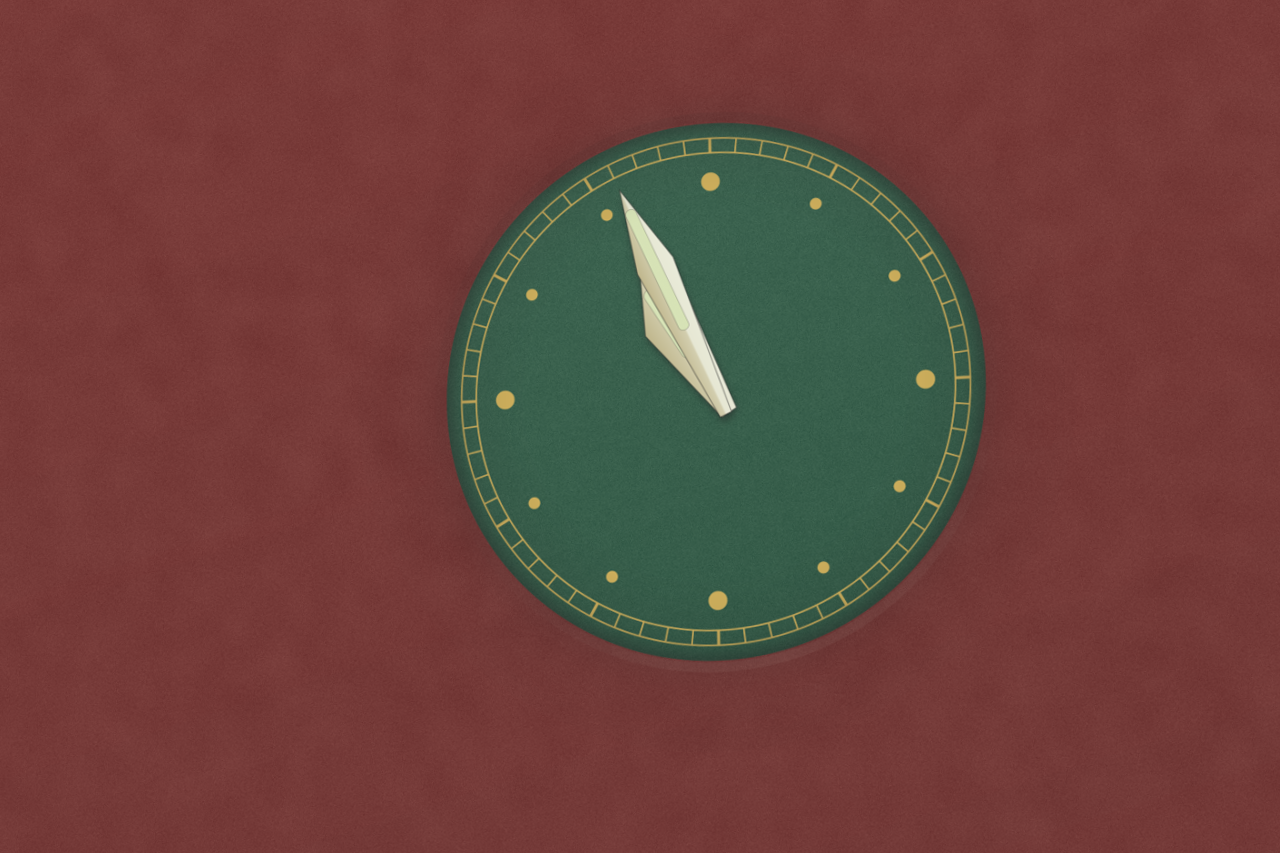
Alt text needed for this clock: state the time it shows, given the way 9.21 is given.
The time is 10.56
